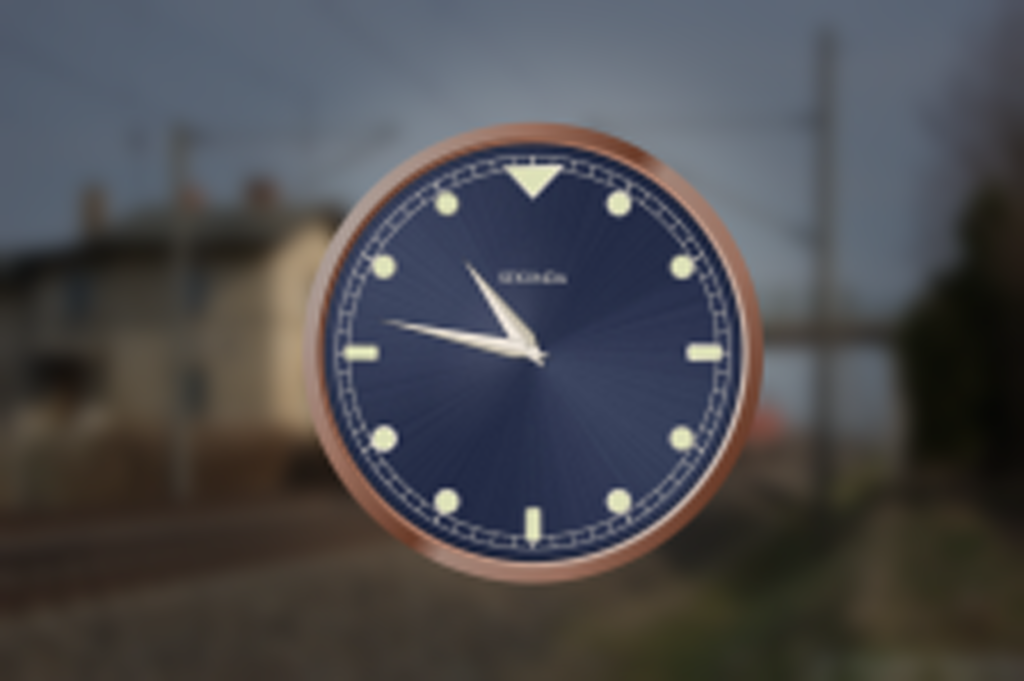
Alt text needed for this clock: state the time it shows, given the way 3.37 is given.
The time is 10.47
